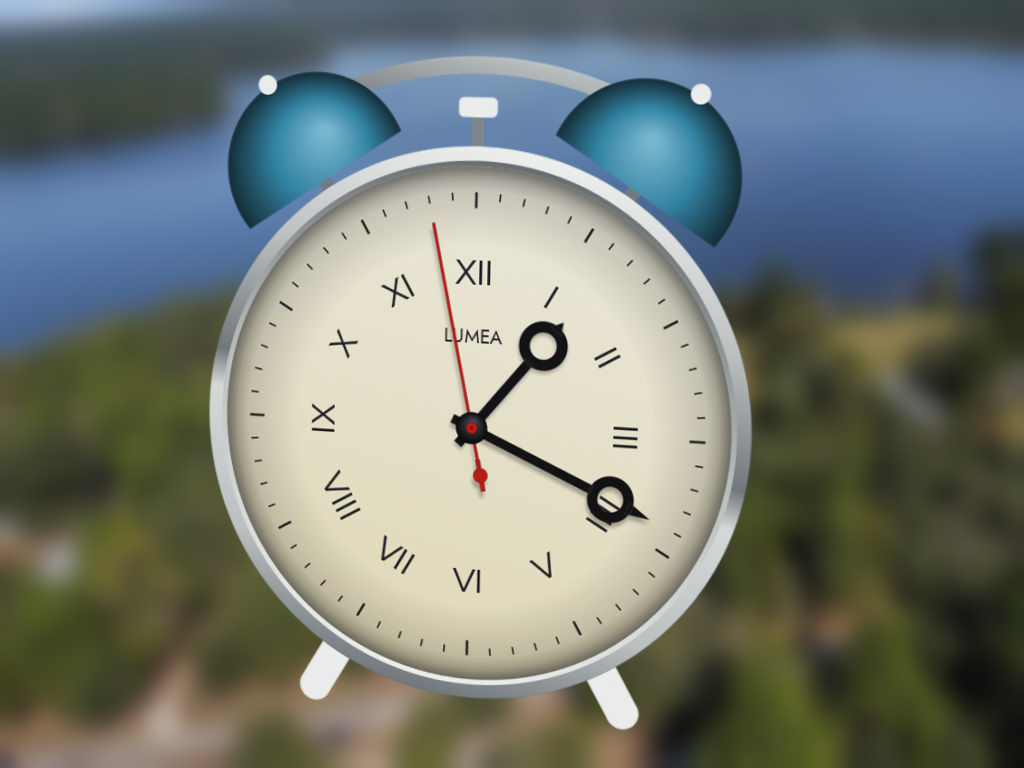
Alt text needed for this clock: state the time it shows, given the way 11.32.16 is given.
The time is 1.18.58
